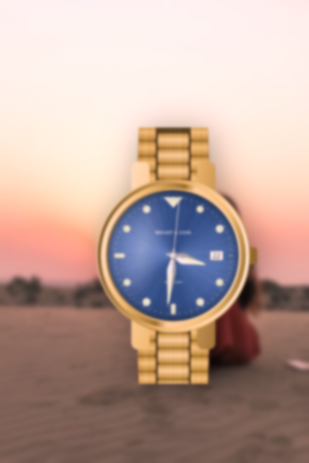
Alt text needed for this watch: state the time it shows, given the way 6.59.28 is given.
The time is 3.31.01
